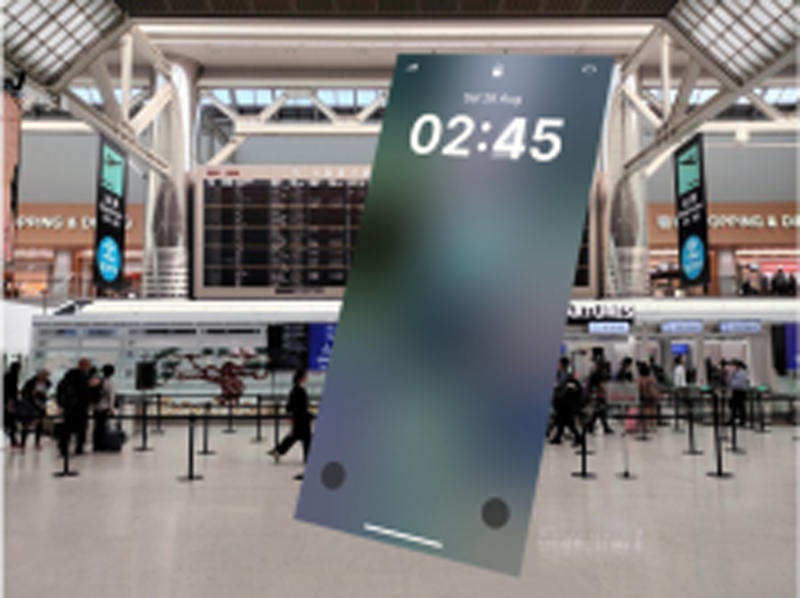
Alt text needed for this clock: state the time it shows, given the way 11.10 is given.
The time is 2.45
